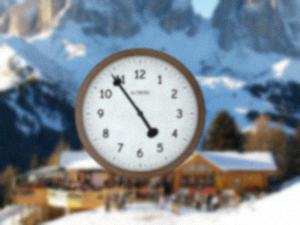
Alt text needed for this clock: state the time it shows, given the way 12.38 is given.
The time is 4.54
